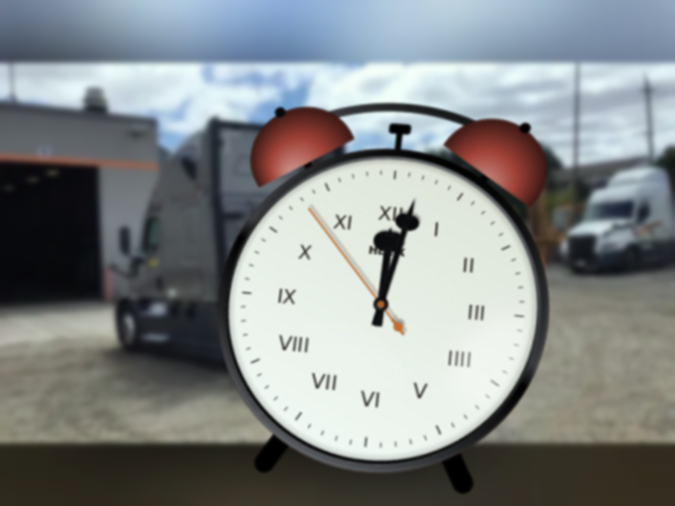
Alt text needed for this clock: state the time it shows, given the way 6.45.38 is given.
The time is 12.01.53
